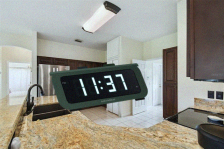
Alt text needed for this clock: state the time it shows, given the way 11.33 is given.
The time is 11.37
